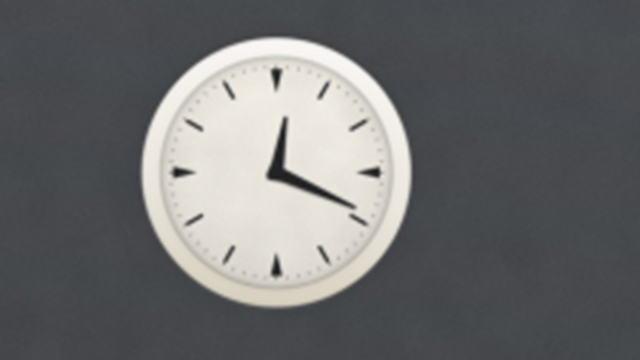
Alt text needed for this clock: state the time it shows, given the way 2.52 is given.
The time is 12.19
